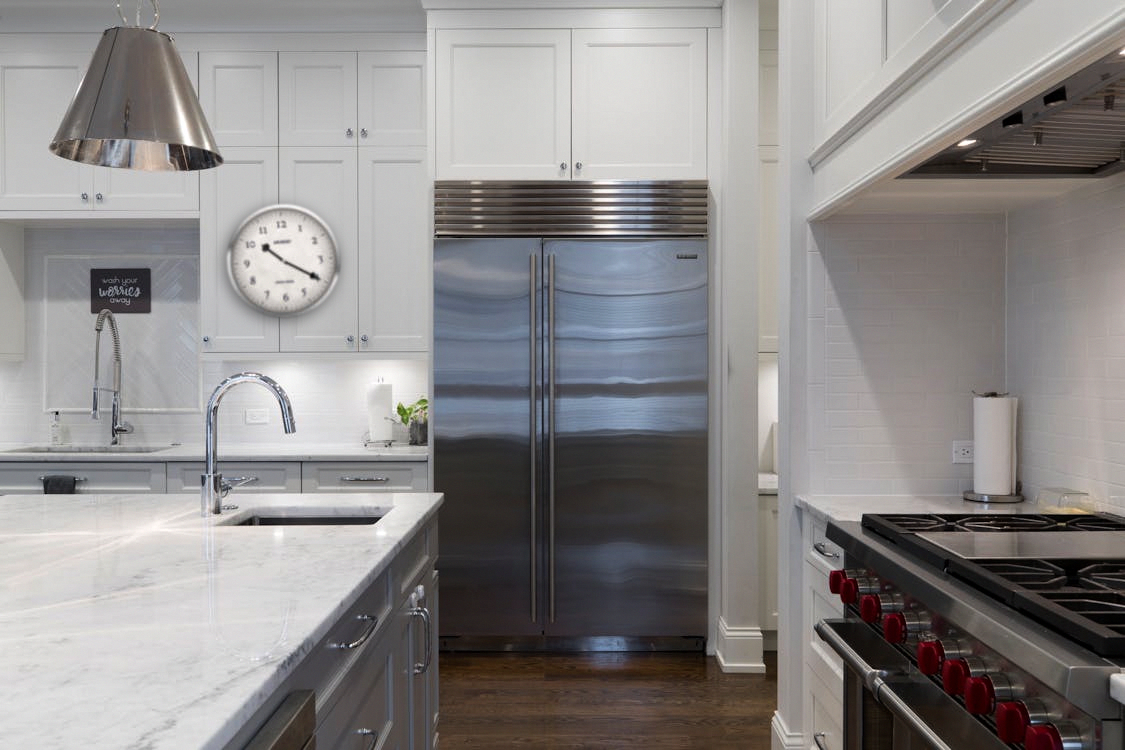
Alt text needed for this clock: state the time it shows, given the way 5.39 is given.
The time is 10.20
